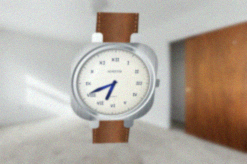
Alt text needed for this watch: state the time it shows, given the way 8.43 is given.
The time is 6.41
